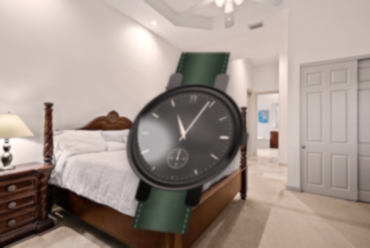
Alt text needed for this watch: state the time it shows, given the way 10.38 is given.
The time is 11.04
